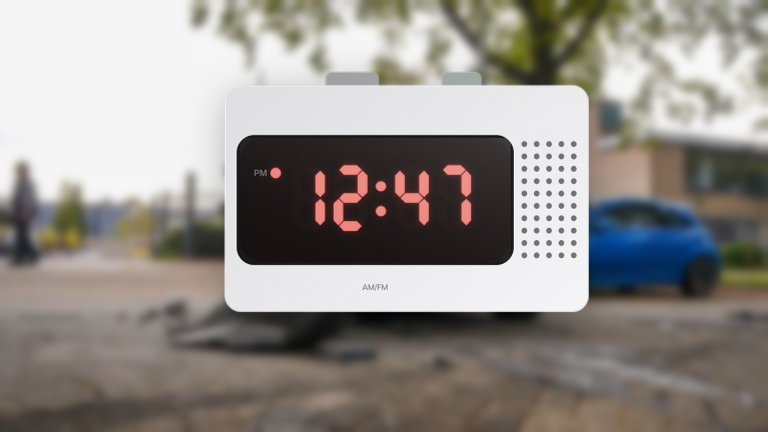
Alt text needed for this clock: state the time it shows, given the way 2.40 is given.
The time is 12.47
